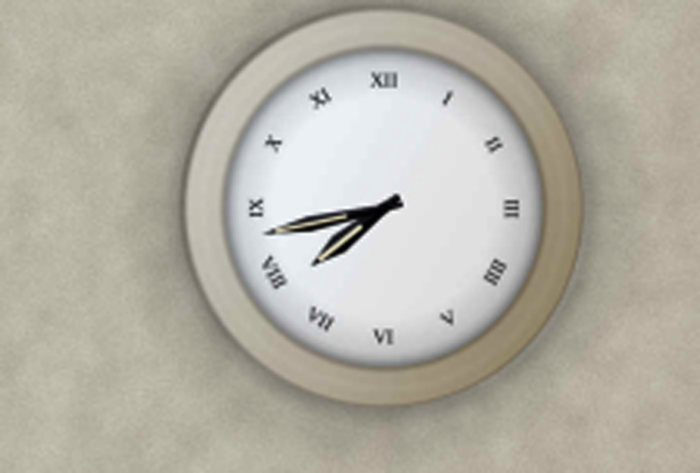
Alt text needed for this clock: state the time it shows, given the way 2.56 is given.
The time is 7.43
